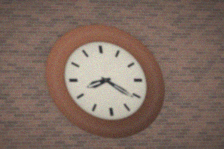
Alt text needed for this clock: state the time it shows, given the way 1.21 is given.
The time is 8.21
